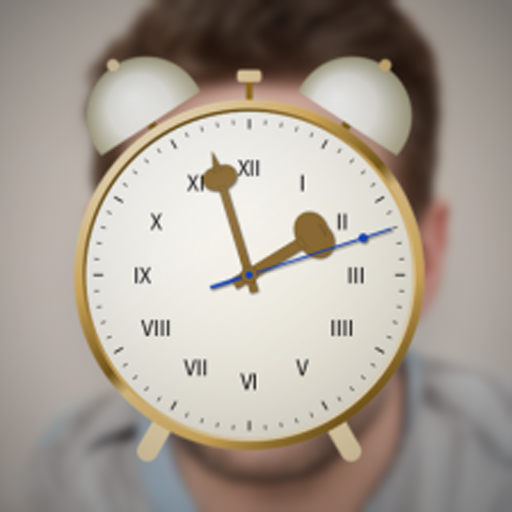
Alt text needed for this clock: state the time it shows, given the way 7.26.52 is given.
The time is 1.57.12
